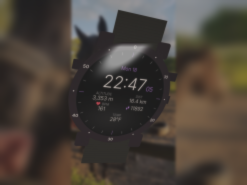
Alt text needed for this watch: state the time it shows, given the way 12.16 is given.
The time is 22.47
